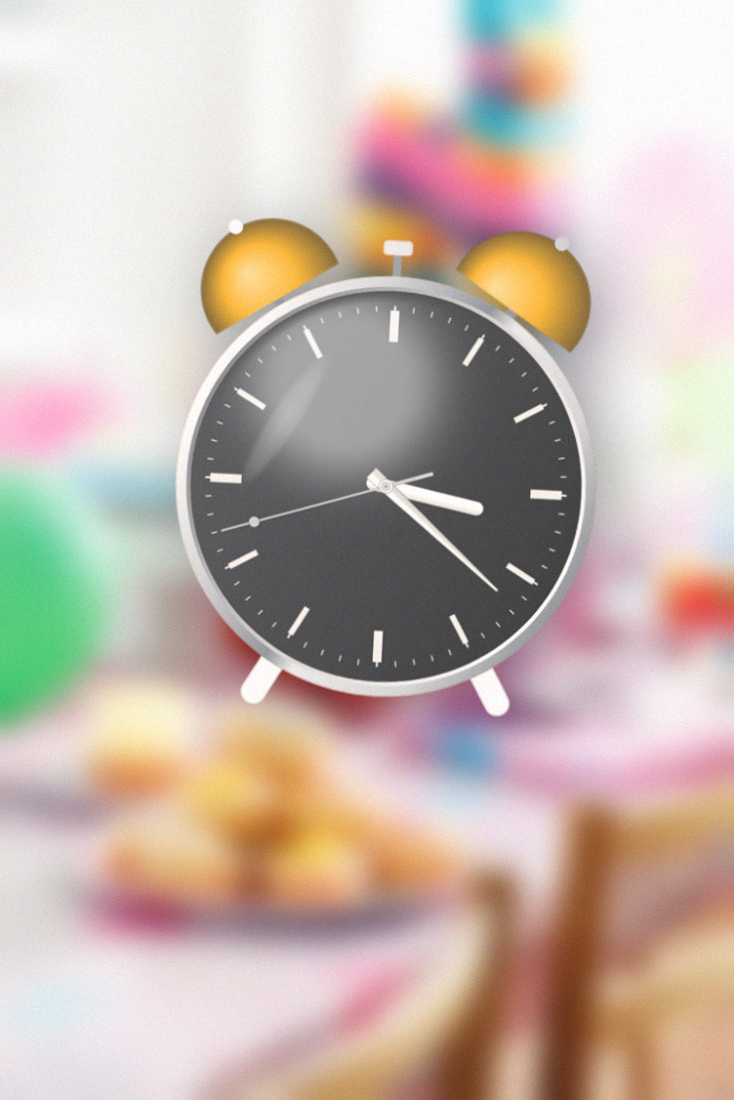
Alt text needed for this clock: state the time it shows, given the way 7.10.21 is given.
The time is 3.21.42
